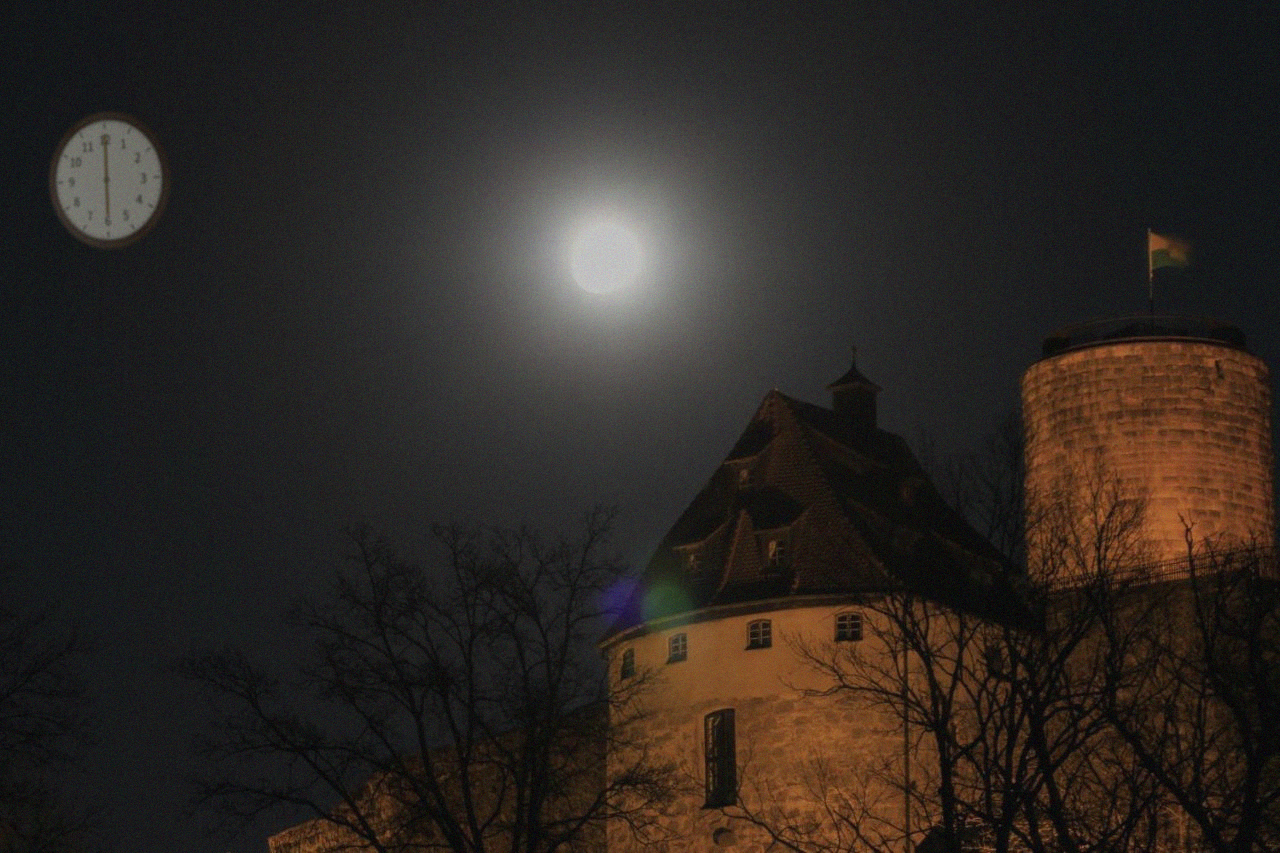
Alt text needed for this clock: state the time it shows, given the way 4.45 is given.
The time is 6.00
